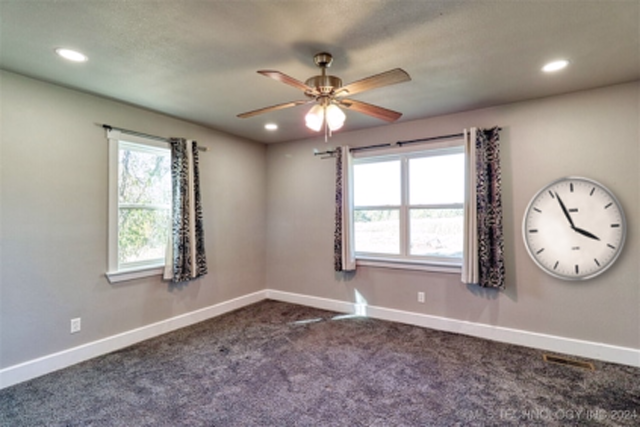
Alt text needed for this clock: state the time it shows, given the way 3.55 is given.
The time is 3.56
